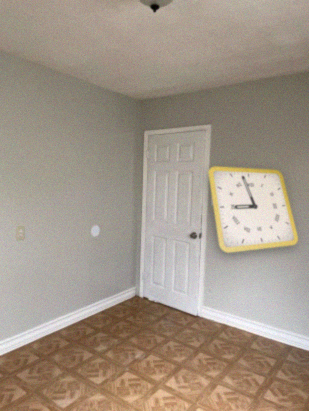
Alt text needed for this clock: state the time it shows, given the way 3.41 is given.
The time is 8.58
